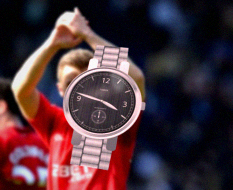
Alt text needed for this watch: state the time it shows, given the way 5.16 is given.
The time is 3.47
